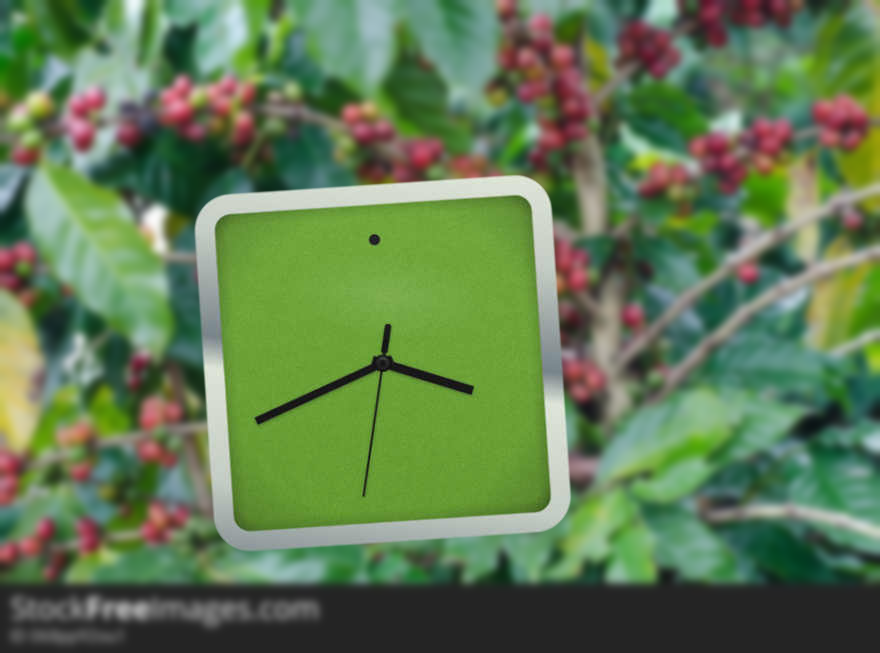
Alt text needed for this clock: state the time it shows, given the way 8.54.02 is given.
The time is 3.41.32
